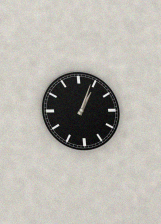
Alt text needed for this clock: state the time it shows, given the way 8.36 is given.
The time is 1.04
